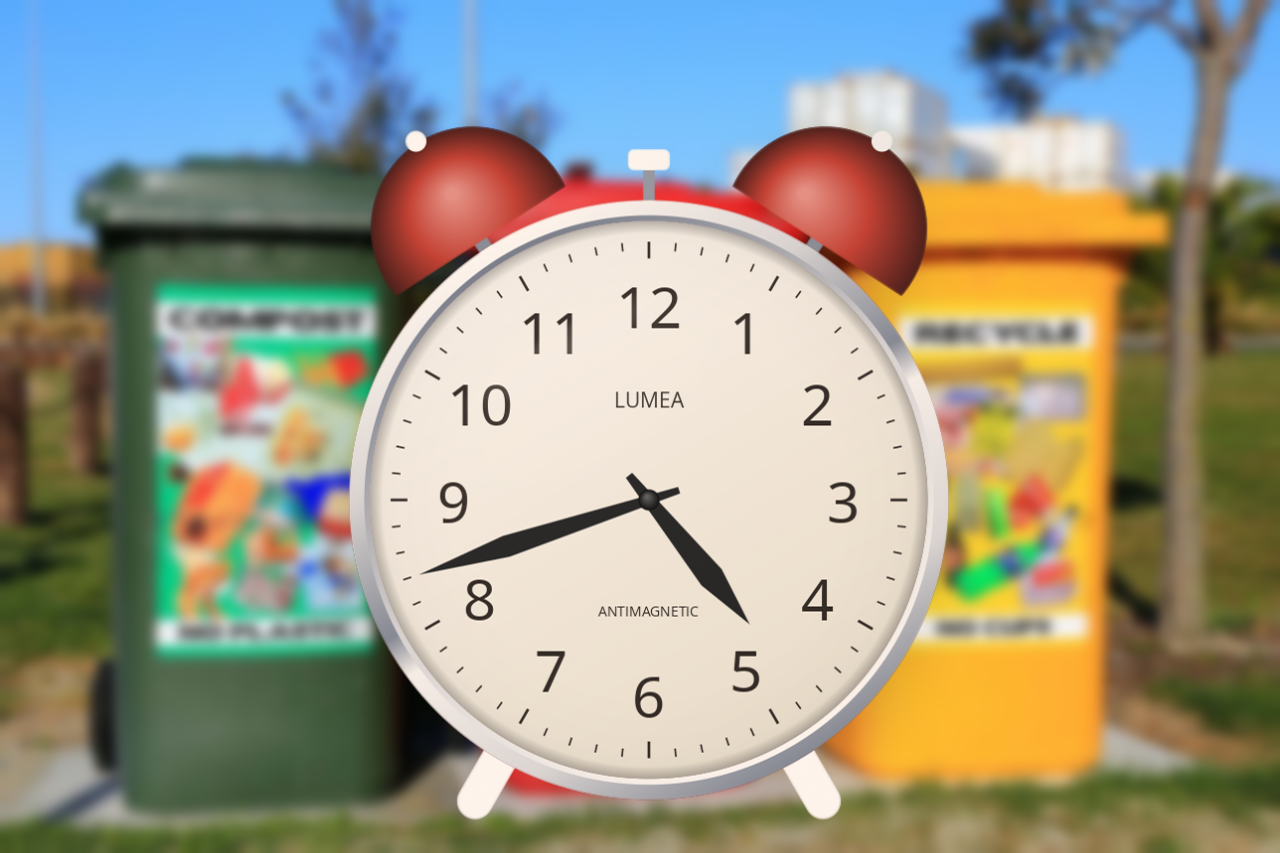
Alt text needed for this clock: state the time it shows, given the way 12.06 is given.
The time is 4.42
